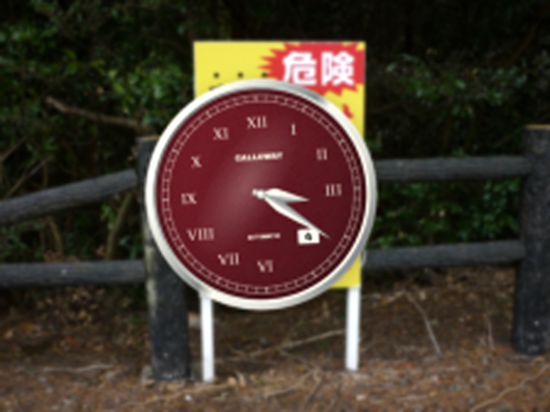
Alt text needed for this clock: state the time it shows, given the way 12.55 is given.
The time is 3.21
